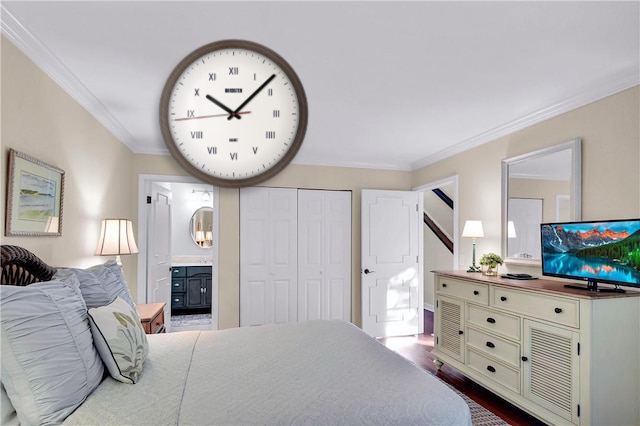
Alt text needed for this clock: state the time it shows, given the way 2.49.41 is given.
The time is 10.07.44
